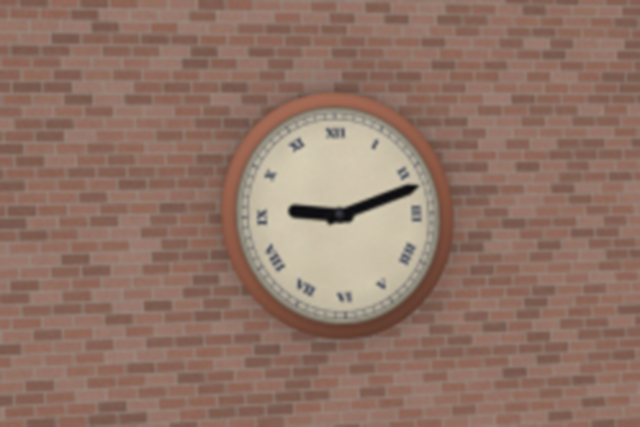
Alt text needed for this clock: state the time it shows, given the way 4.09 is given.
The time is 9.12
